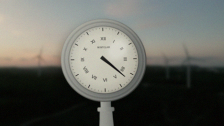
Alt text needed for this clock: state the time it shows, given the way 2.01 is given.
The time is 4.22
